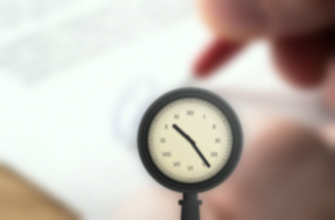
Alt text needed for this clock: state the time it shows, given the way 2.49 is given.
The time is 10.24
